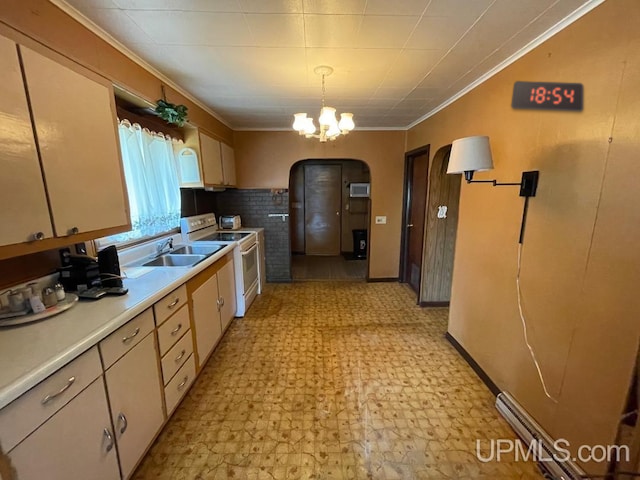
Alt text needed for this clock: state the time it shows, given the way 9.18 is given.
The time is 18.54
